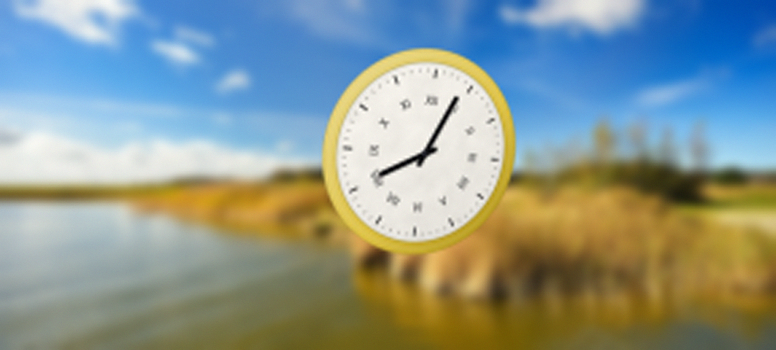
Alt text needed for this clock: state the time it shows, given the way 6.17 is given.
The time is 8.04
